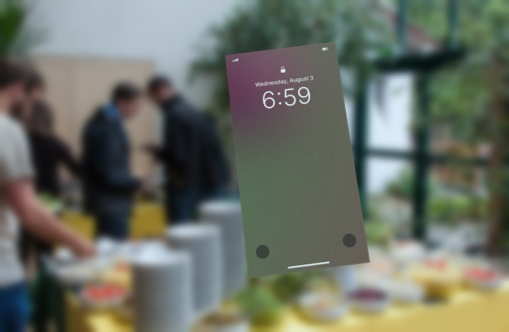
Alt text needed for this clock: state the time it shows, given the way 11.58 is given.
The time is 6.59
